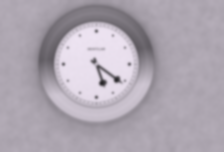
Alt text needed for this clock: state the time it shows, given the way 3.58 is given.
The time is 5.21
